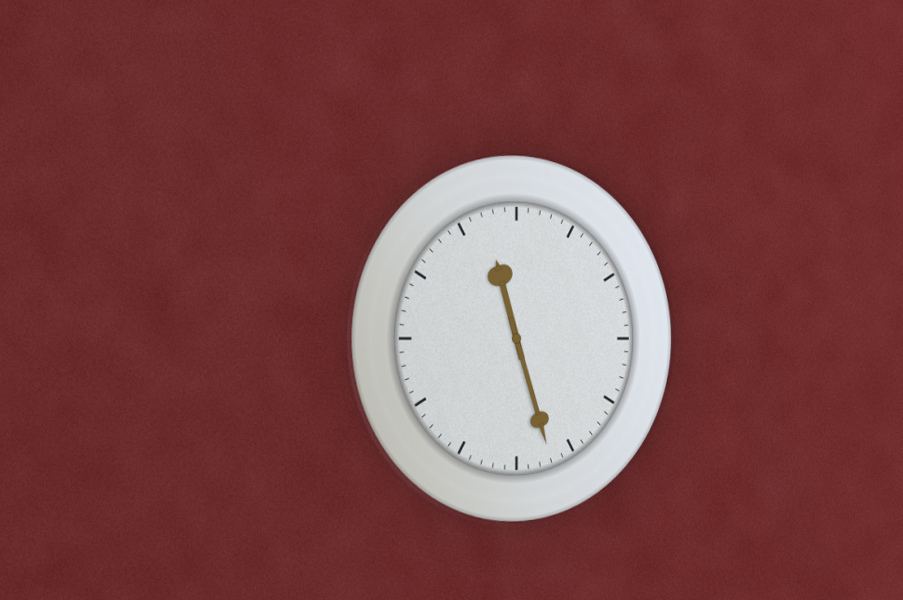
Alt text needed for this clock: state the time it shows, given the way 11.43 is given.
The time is 11.27
